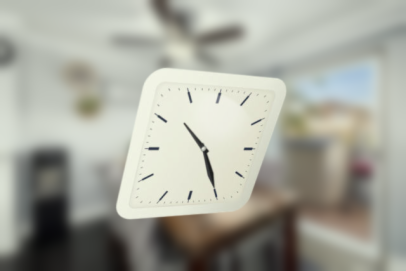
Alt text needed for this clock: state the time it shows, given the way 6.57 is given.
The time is 10.25
